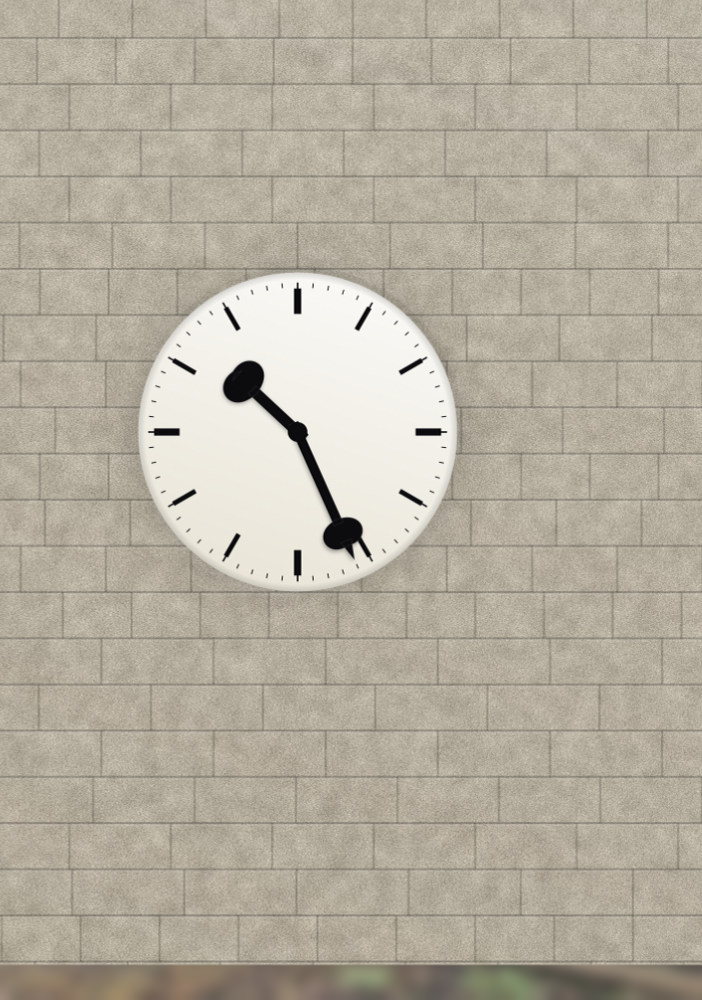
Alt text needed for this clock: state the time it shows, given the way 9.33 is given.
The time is 10.26
